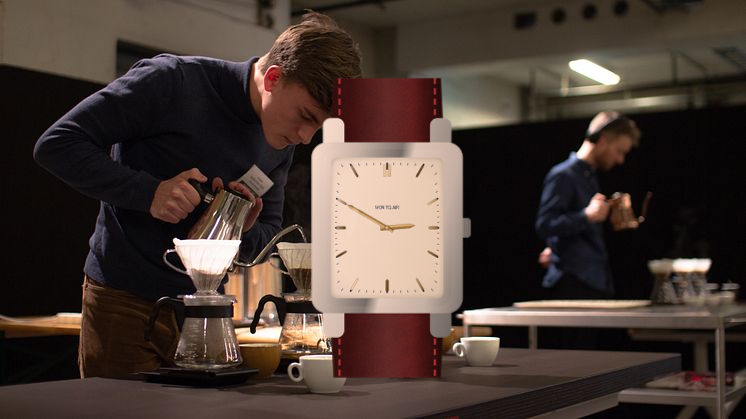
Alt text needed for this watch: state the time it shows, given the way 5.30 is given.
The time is 2.50
